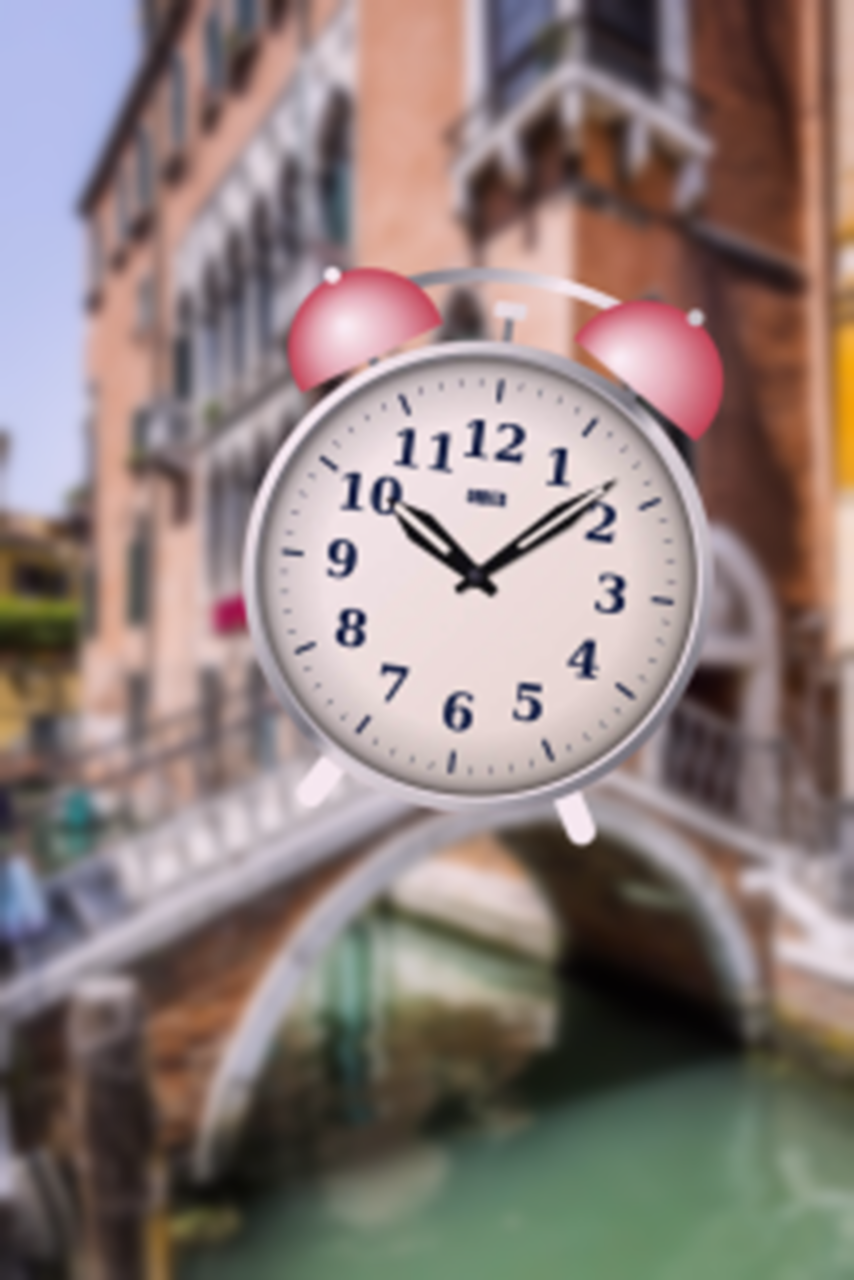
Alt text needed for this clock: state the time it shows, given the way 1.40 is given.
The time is 10.08
